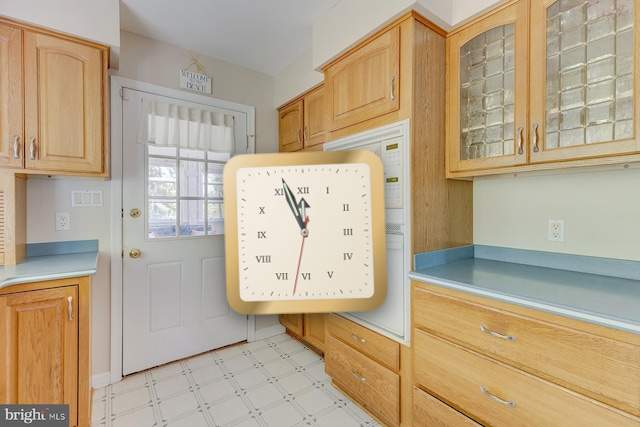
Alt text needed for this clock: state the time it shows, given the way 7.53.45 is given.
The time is 11.56.32
